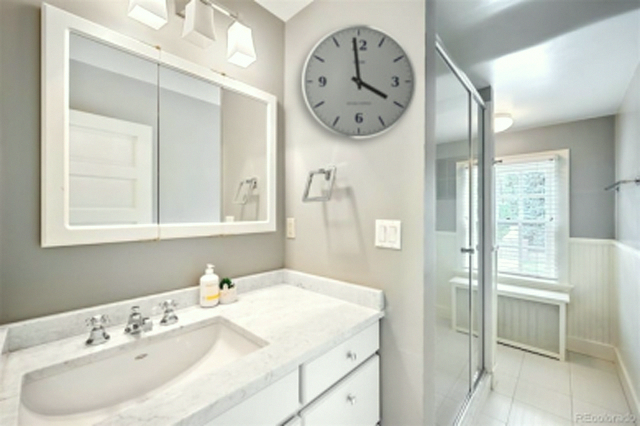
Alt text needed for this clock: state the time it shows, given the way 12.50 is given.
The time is 3.59
